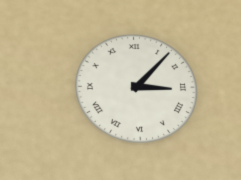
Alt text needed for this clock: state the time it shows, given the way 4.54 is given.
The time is 3.07
